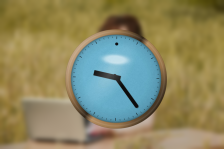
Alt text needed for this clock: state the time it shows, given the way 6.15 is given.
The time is 9.24
